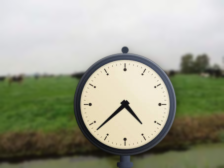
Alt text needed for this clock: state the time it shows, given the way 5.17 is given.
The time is 4.38
